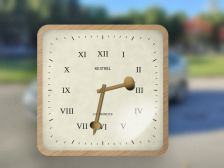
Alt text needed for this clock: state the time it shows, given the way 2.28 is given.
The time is 2.32
